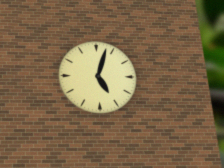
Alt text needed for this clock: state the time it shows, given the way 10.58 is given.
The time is 5.03
